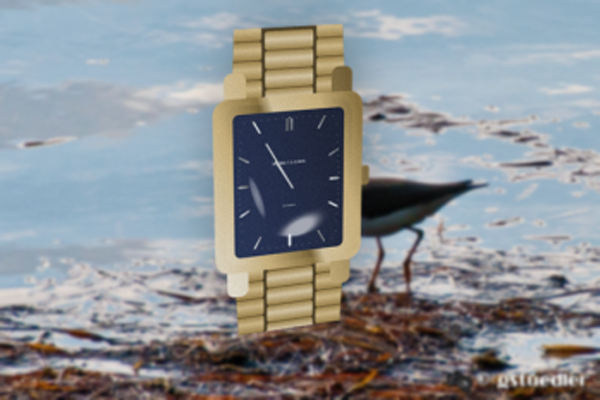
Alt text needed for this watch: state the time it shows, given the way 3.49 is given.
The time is 10.55
